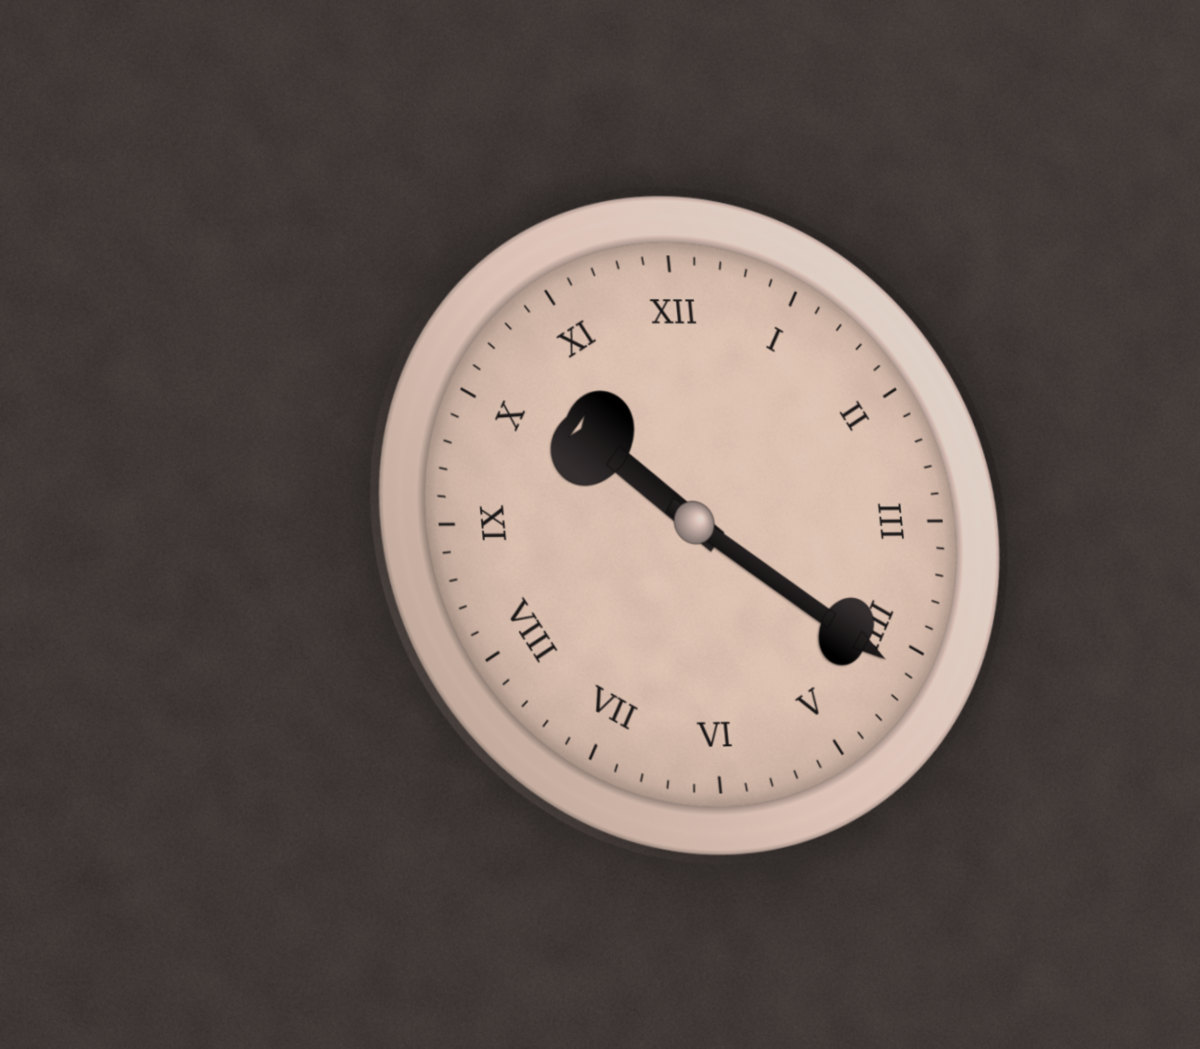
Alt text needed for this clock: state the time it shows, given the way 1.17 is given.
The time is 10.21
